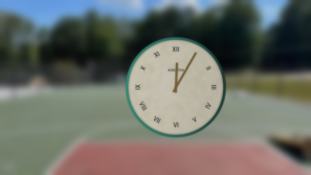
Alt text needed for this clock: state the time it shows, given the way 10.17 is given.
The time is 12.05
